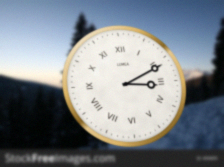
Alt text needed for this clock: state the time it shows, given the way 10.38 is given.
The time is 3.11
